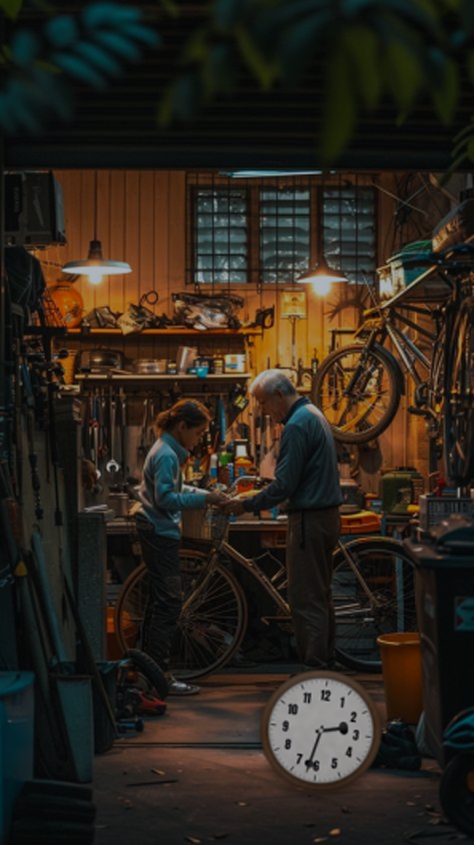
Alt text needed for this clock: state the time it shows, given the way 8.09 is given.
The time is 2.32
